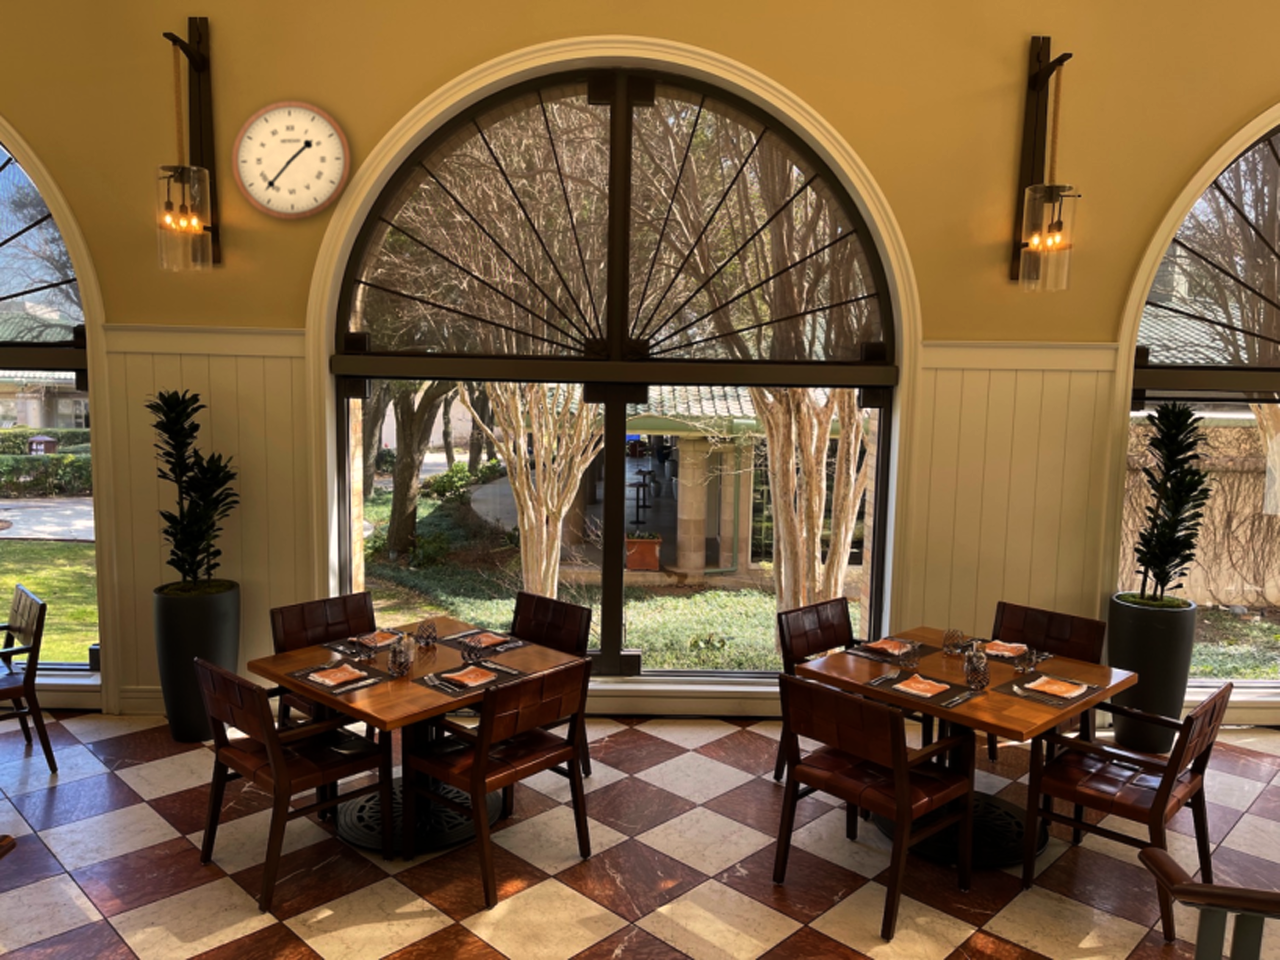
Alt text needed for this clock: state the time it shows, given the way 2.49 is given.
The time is 1.37
